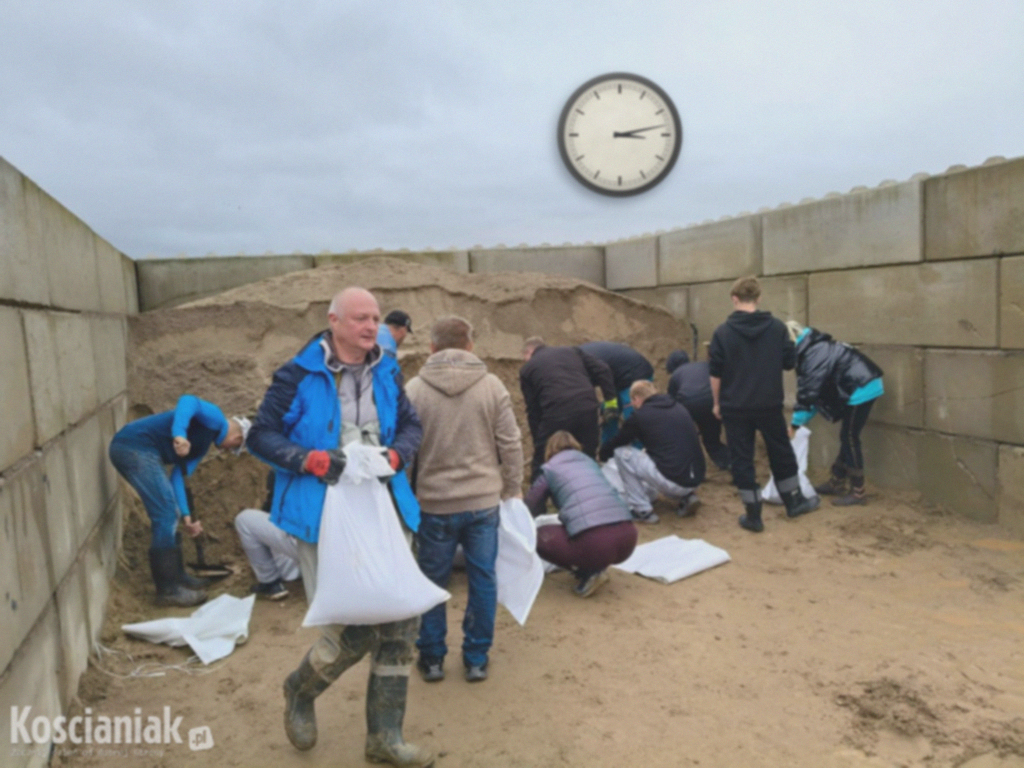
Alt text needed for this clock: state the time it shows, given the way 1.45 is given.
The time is 3.13
